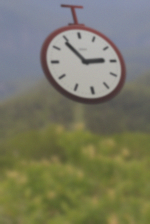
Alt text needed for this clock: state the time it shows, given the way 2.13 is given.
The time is 2.54
